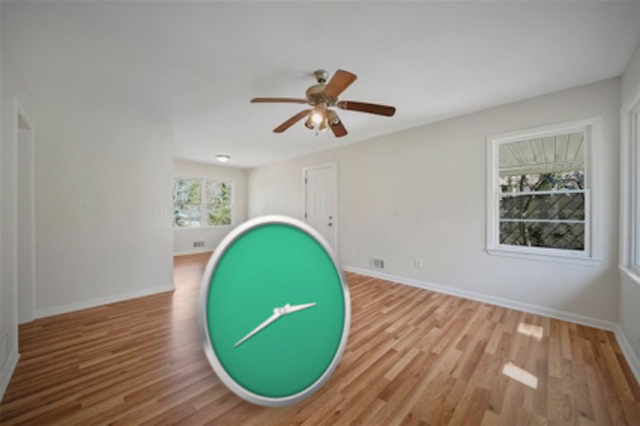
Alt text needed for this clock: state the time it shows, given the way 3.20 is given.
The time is 2.40
